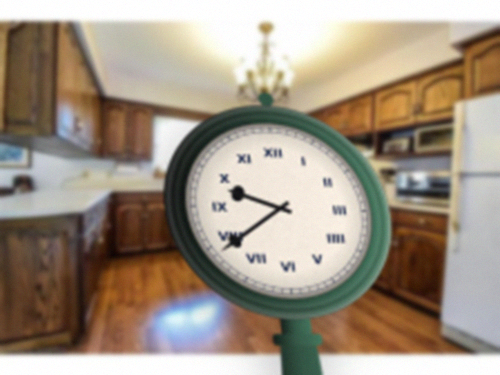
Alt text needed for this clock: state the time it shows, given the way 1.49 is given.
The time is 9.39
